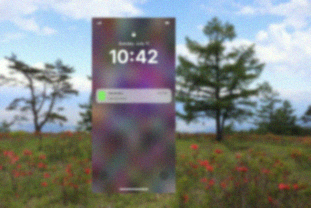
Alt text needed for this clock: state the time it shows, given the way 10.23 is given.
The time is 10.42
